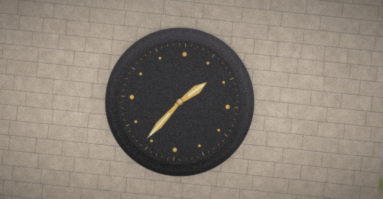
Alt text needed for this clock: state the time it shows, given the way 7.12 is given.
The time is 1.36
